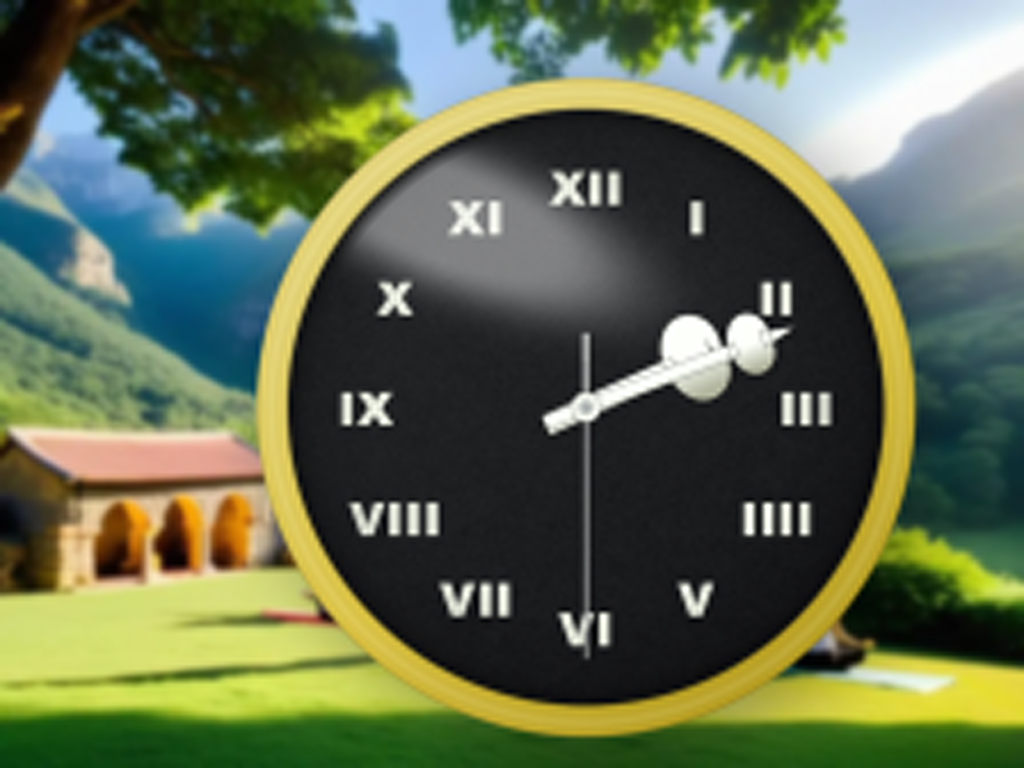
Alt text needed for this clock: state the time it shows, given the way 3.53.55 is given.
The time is 2.11.30
